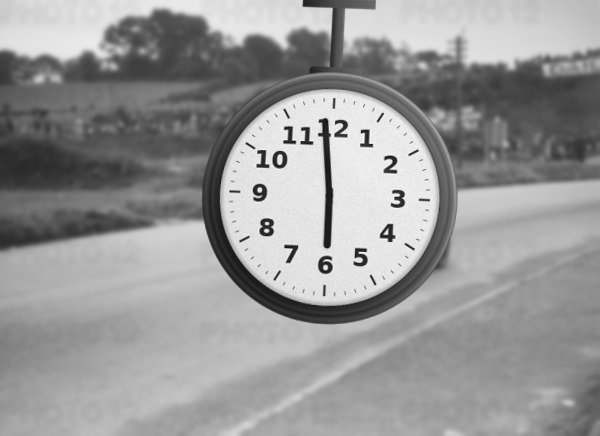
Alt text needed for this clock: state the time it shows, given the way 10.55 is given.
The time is 5.59
